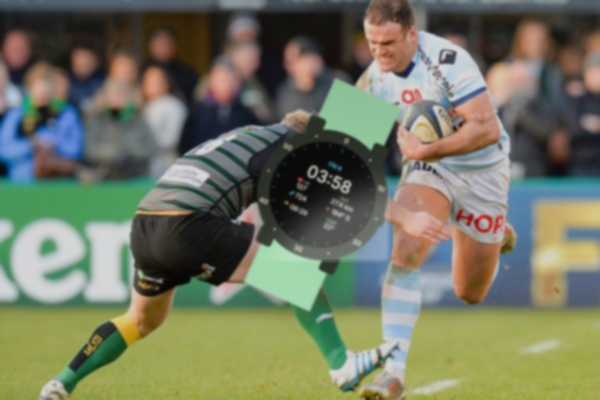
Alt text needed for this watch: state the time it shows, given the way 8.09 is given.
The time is 3.58
